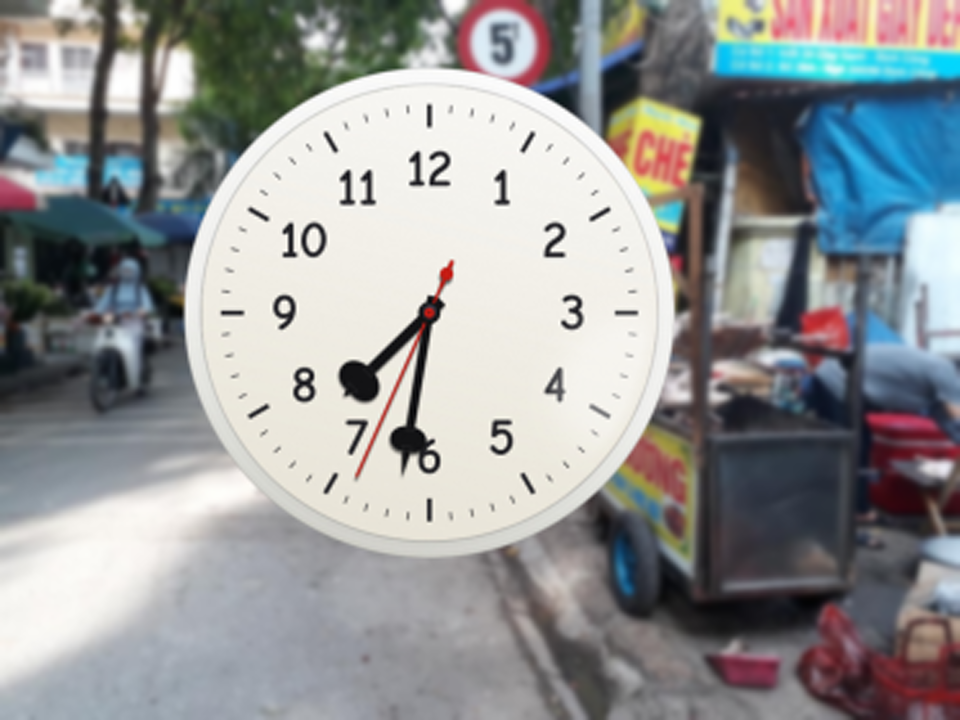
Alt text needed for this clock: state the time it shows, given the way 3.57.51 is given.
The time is 7.31.34
